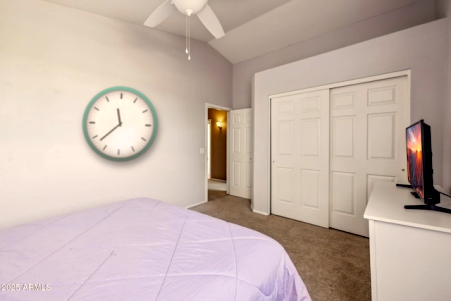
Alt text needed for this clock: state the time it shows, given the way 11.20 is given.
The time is 11.38
